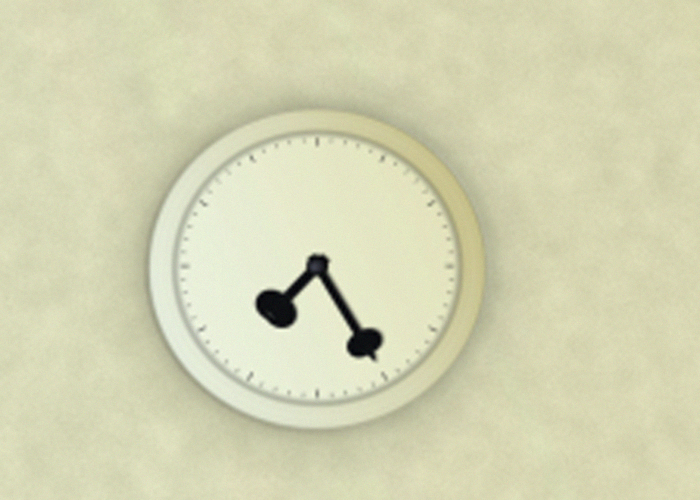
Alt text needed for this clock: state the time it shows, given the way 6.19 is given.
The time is 7.25
